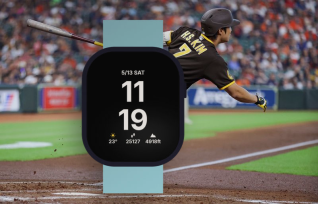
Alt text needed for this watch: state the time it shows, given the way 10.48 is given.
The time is 11.19
